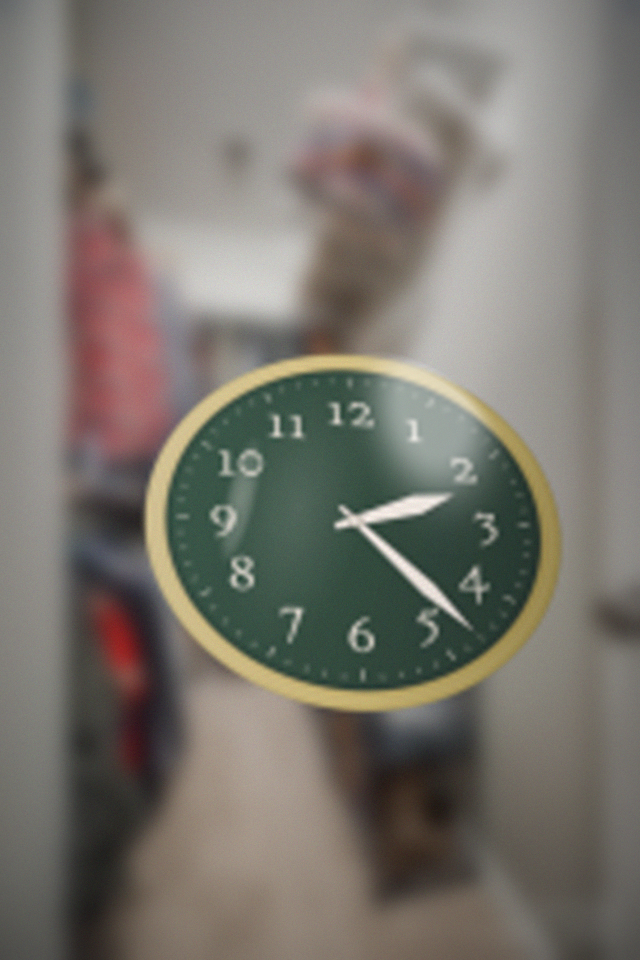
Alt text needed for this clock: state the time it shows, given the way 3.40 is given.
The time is 2.23
